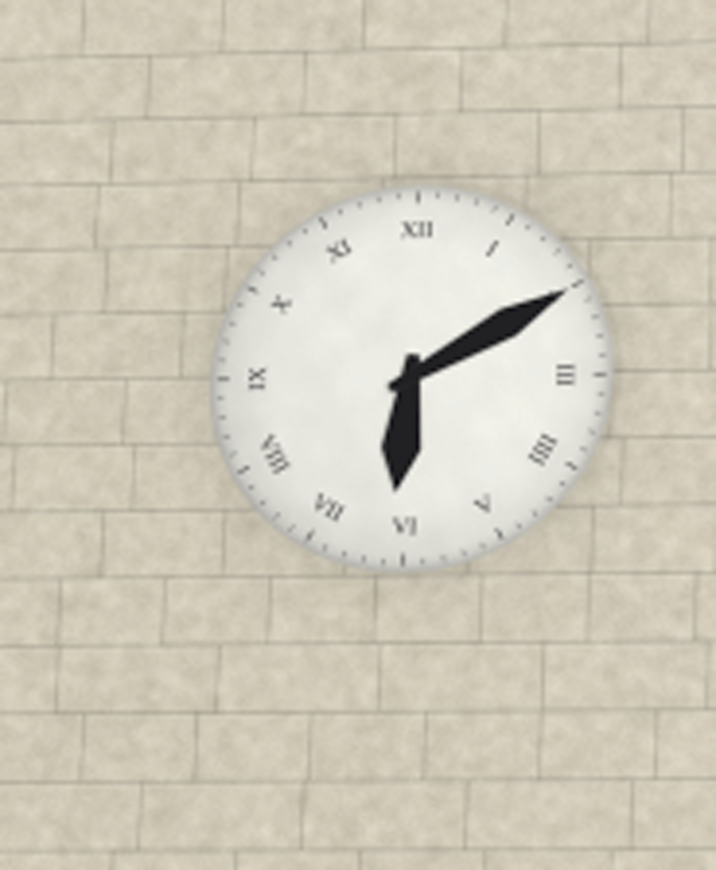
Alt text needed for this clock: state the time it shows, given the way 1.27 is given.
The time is 6.10
